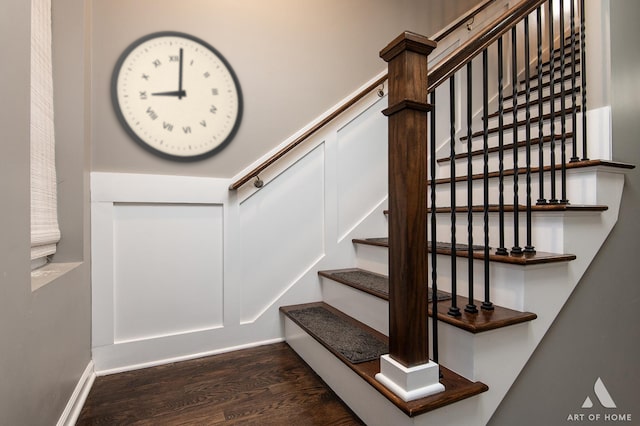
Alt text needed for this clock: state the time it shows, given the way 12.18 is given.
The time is 9.02
